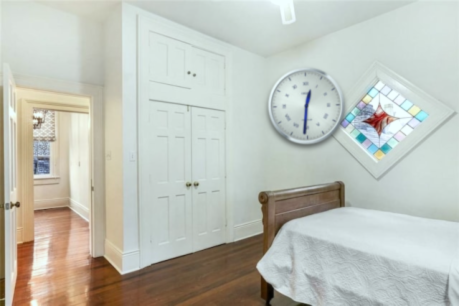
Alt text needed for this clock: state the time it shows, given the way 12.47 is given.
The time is 12.31
